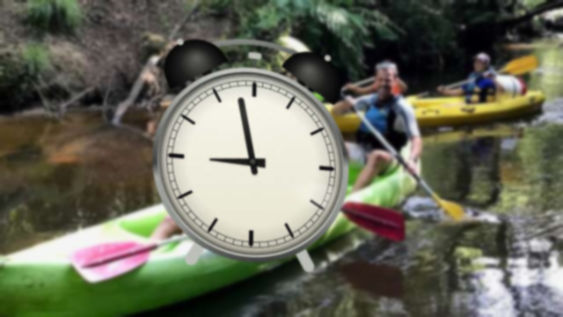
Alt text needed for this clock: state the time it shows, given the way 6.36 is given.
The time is 8.58
